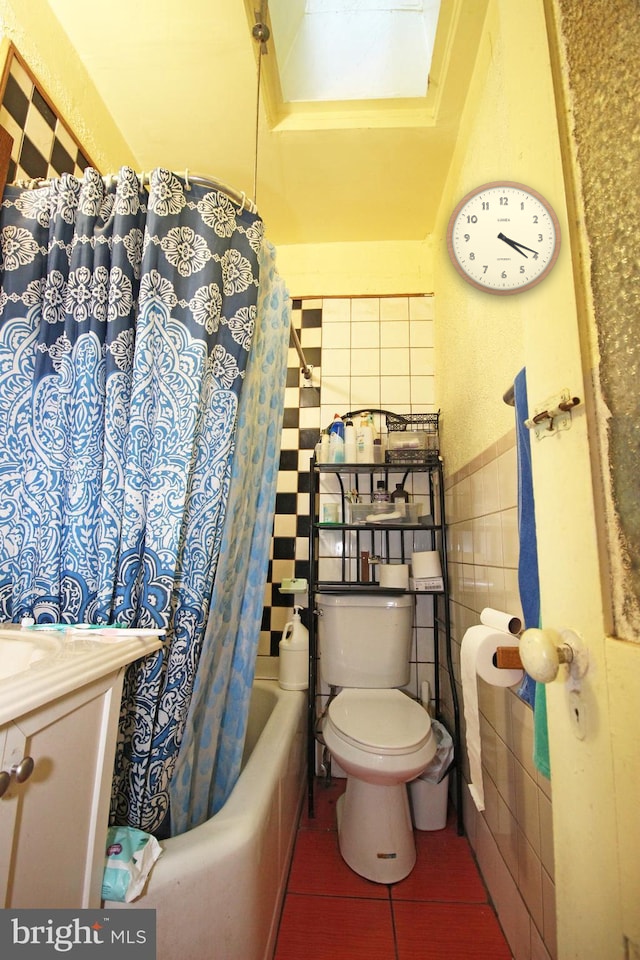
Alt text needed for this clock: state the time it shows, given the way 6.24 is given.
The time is 4.19
